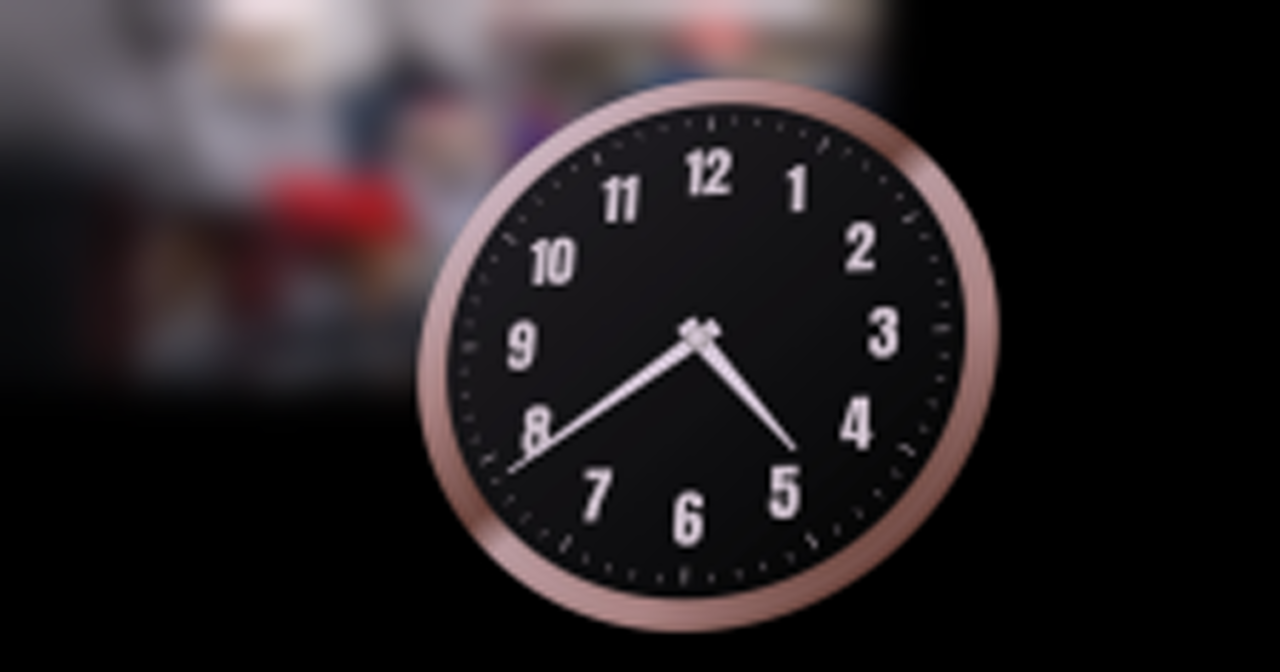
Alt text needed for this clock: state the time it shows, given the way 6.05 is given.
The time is 4.39
